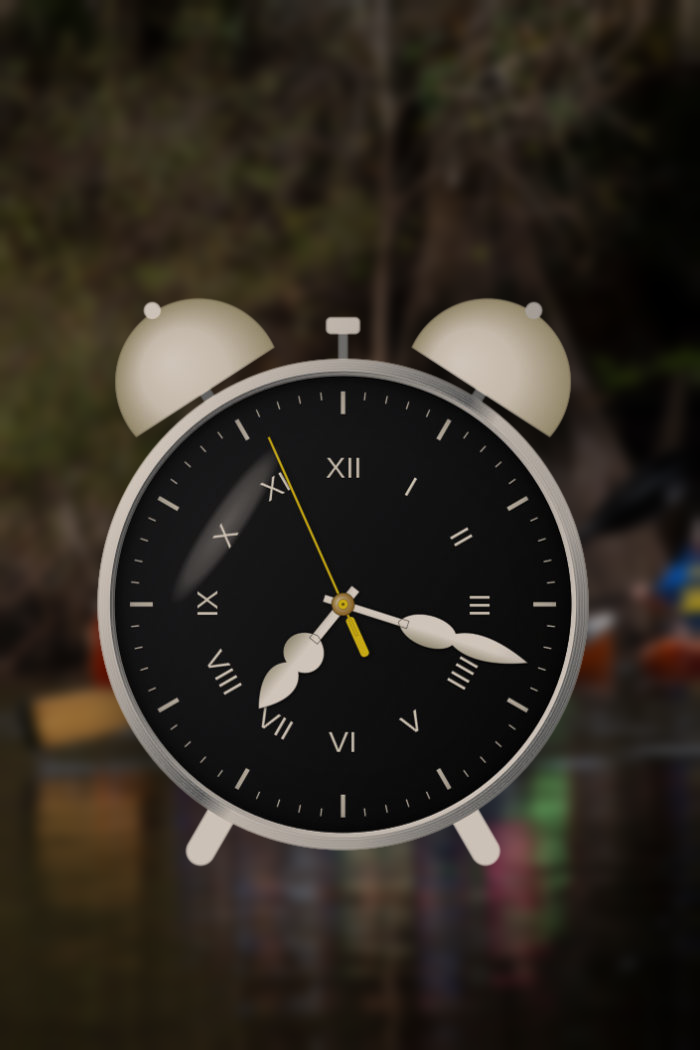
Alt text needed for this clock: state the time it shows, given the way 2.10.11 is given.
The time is 7.17.56
